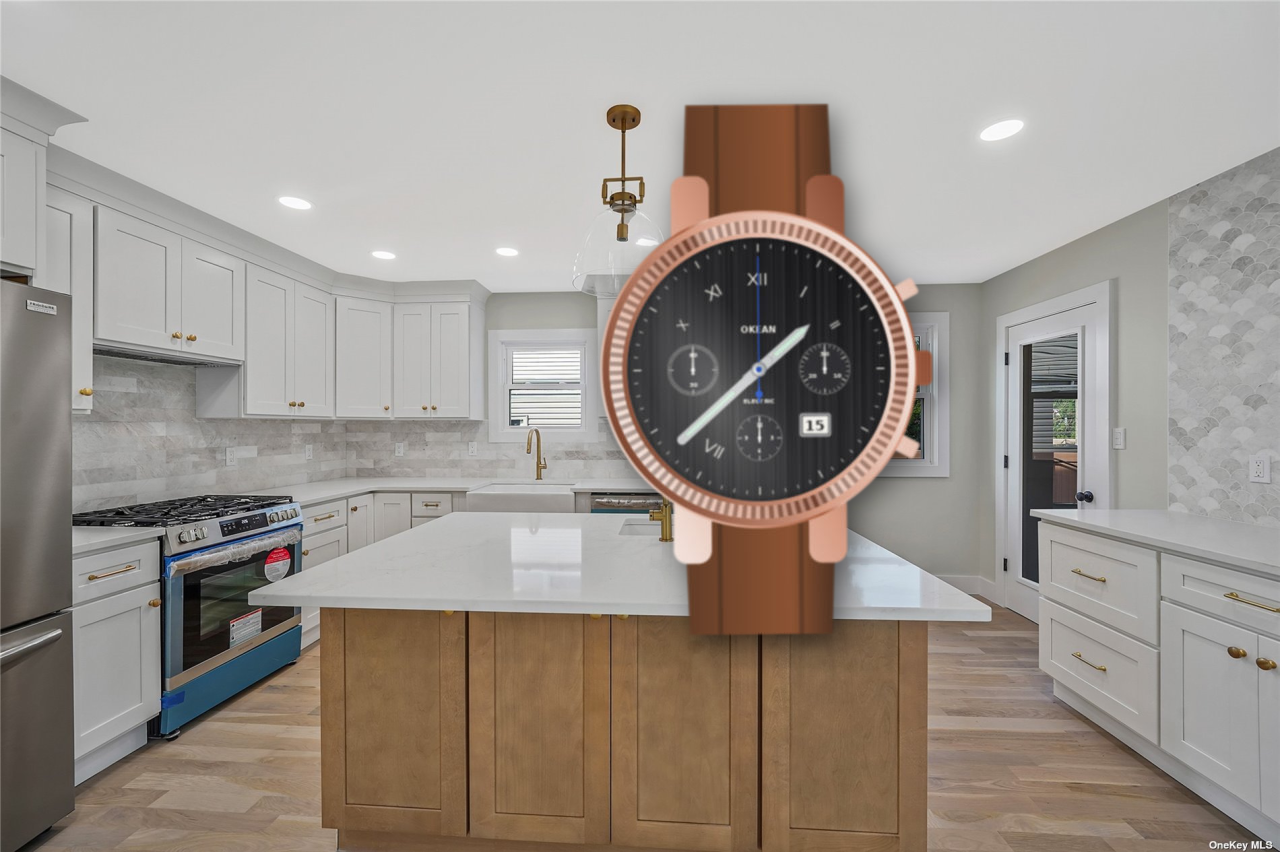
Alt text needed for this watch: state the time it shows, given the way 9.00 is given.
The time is 1.38
